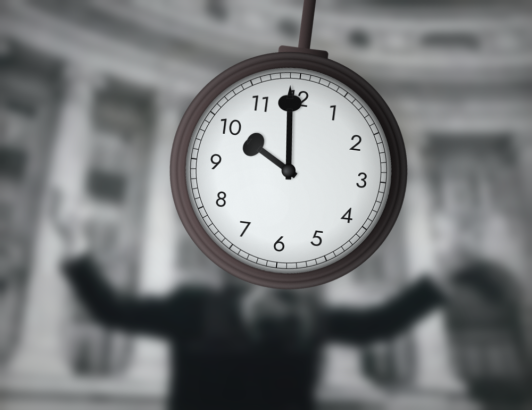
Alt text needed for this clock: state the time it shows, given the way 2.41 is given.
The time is 9.59
